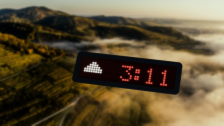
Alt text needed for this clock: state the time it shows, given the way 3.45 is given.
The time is 3.11
